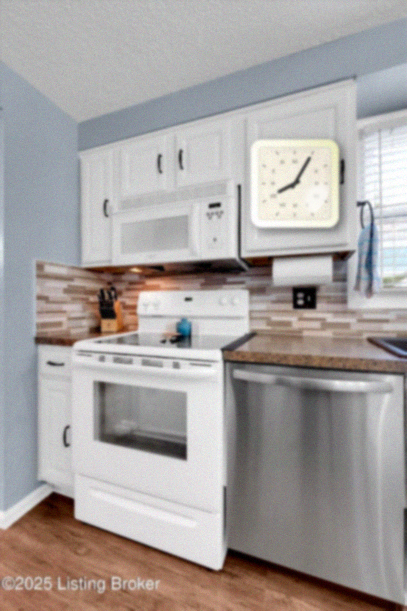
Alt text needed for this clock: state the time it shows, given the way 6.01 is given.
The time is 8.05
